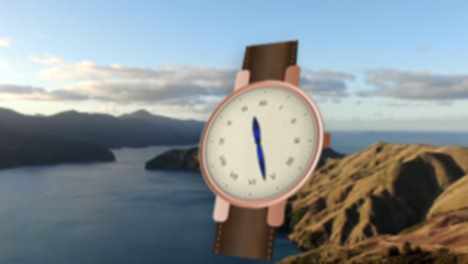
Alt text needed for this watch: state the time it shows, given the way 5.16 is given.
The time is 11.27
